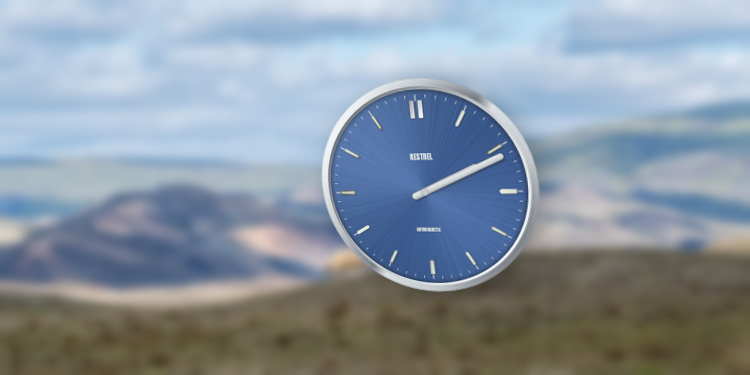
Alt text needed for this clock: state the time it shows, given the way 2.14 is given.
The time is 2.11
